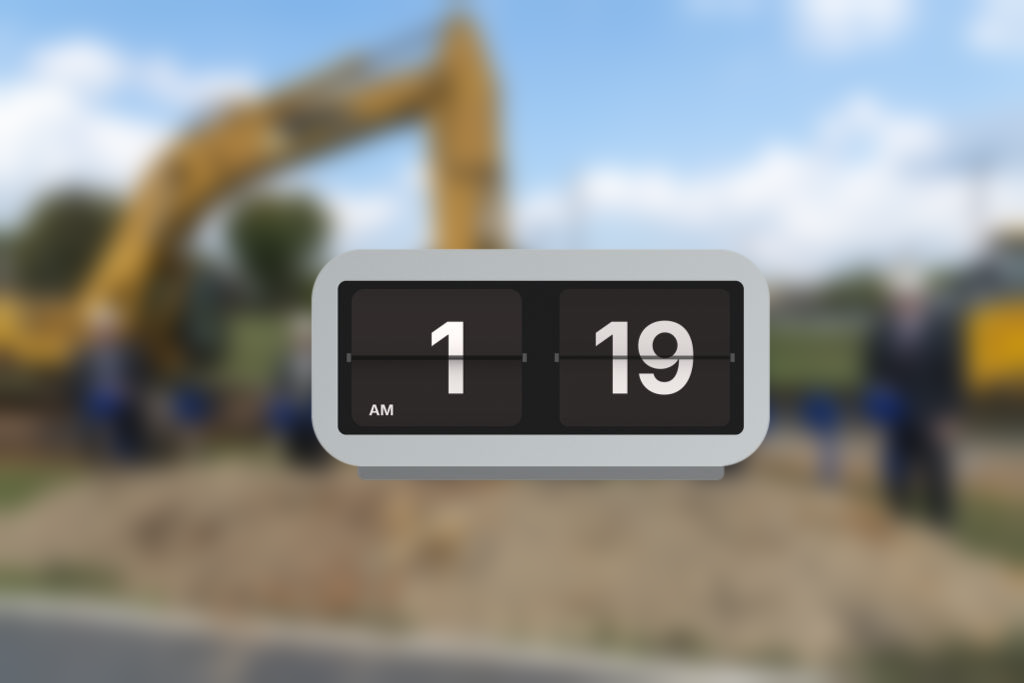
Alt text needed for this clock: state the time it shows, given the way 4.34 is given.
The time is 1.19
